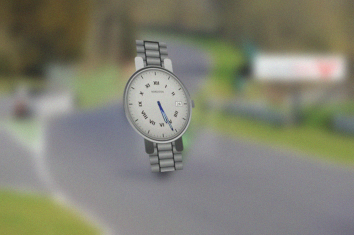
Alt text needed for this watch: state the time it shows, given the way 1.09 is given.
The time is 5.26
